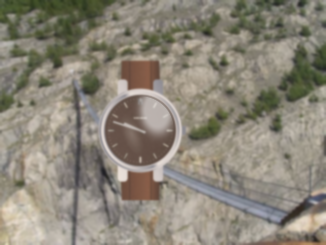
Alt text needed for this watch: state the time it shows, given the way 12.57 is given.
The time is 9.48
